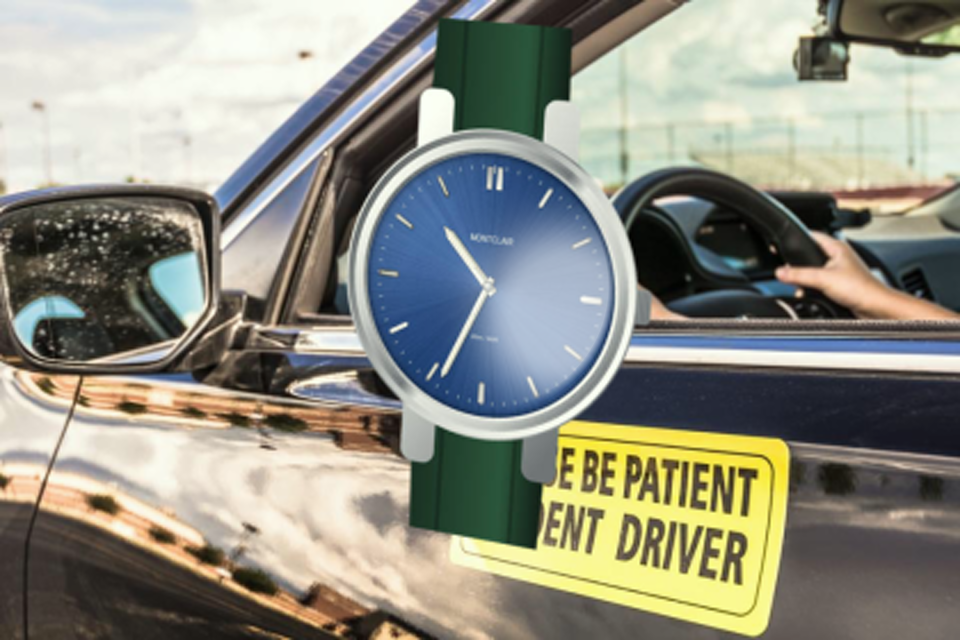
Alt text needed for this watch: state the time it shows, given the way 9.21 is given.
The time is 10.34
